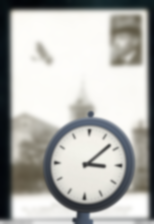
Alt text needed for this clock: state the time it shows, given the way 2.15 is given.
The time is 3.08
